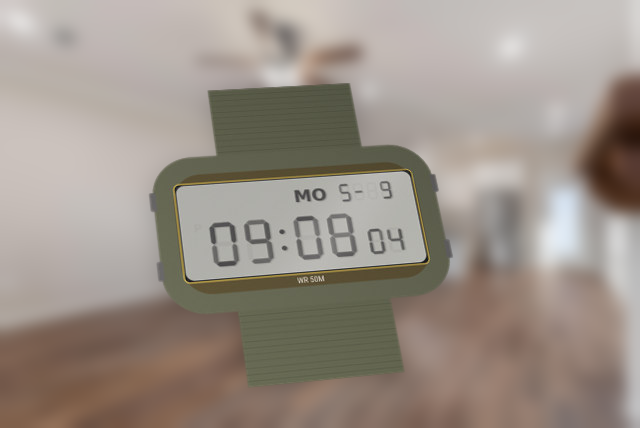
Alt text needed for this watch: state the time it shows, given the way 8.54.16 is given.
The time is 9.08.04
